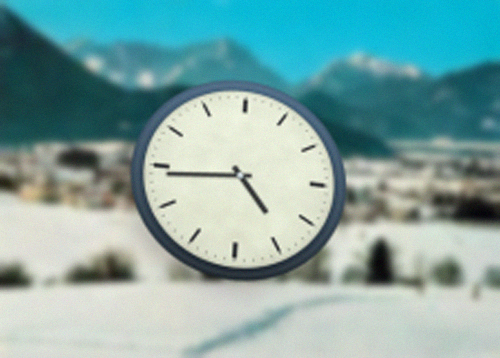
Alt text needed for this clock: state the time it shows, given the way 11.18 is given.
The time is 4.44
